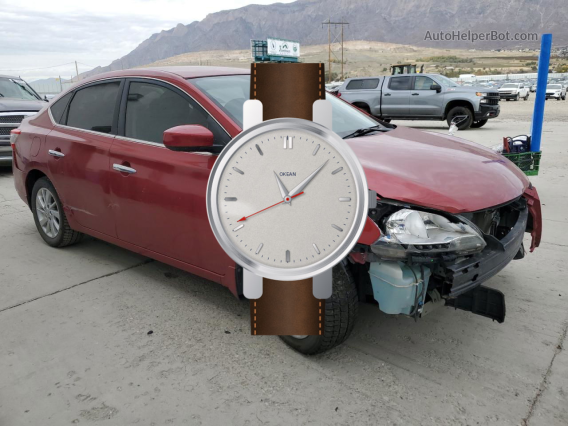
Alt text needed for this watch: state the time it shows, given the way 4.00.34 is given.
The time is 11.07.41
